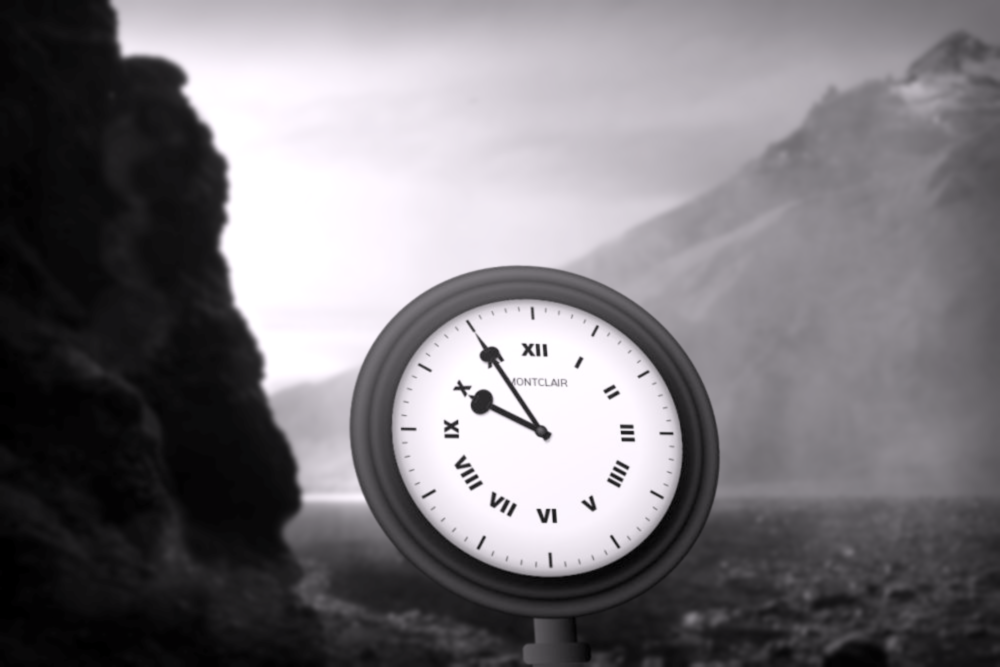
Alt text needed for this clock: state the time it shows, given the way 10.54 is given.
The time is 9.55
